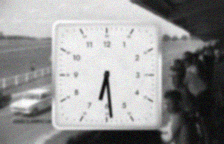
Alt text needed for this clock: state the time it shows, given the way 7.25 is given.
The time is 6.29
